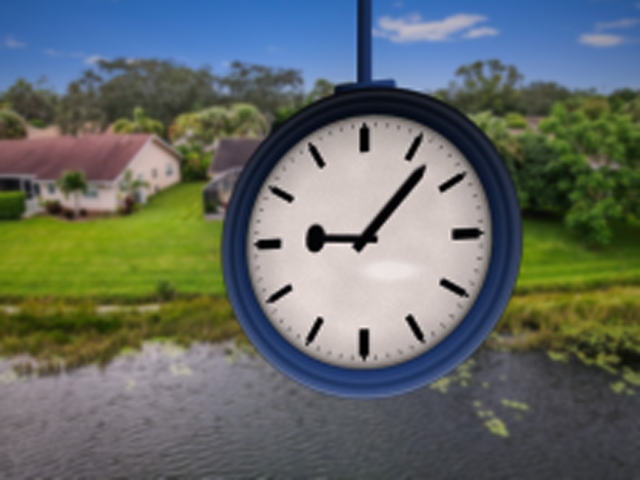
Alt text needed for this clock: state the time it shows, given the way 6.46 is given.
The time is 9.07
